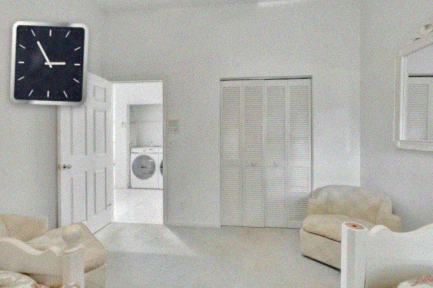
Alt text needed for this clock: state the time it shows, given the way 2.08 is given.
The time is 2.55
